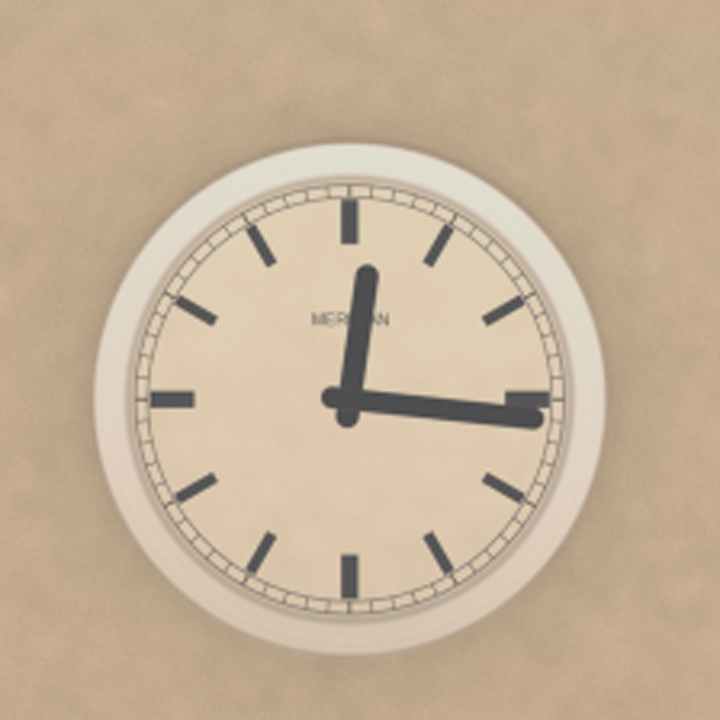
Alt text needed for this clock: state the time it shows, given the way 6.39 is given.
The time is 12.16
